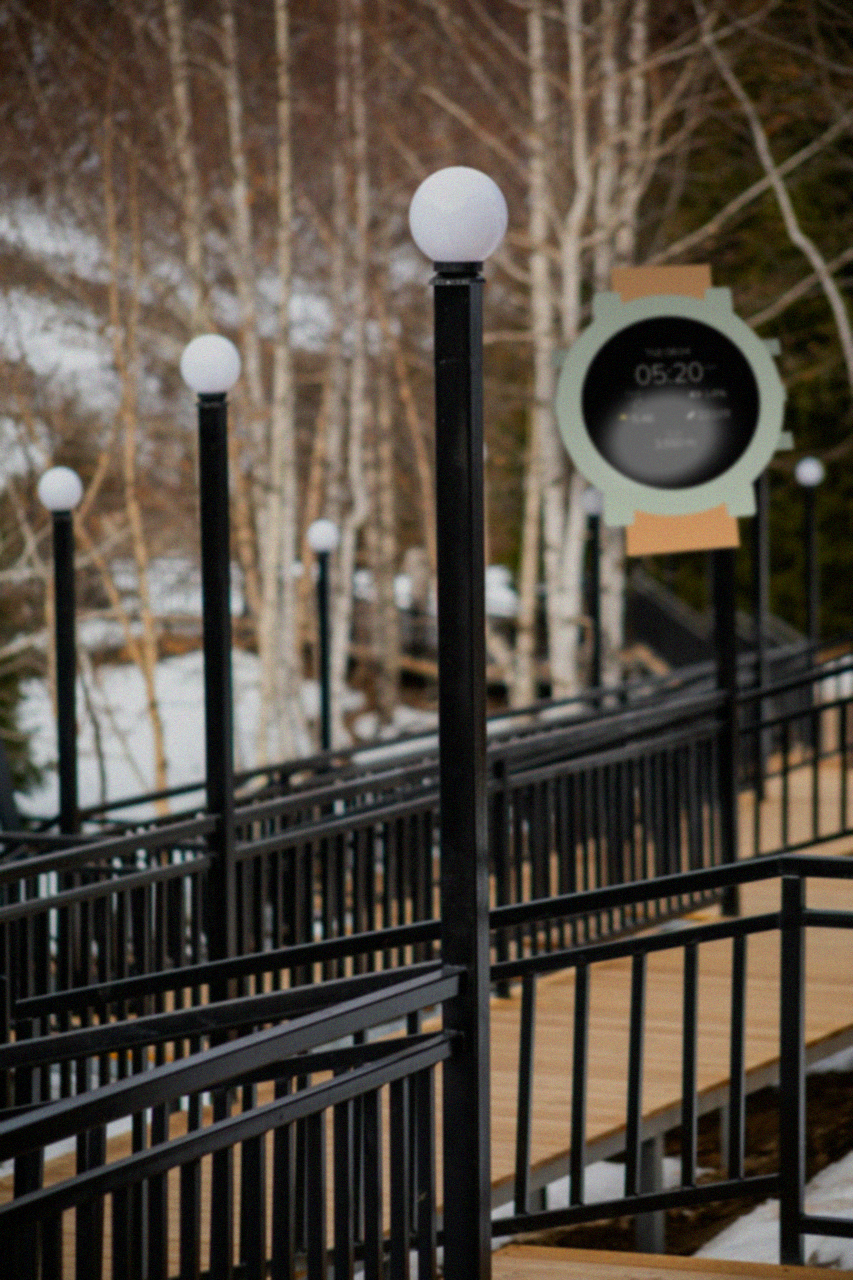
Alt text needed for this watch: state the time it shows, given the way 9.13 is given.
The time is 5.20
